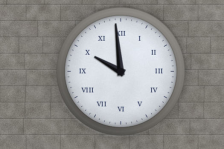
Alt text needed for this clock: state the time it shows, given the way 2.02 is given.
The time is 9.59
